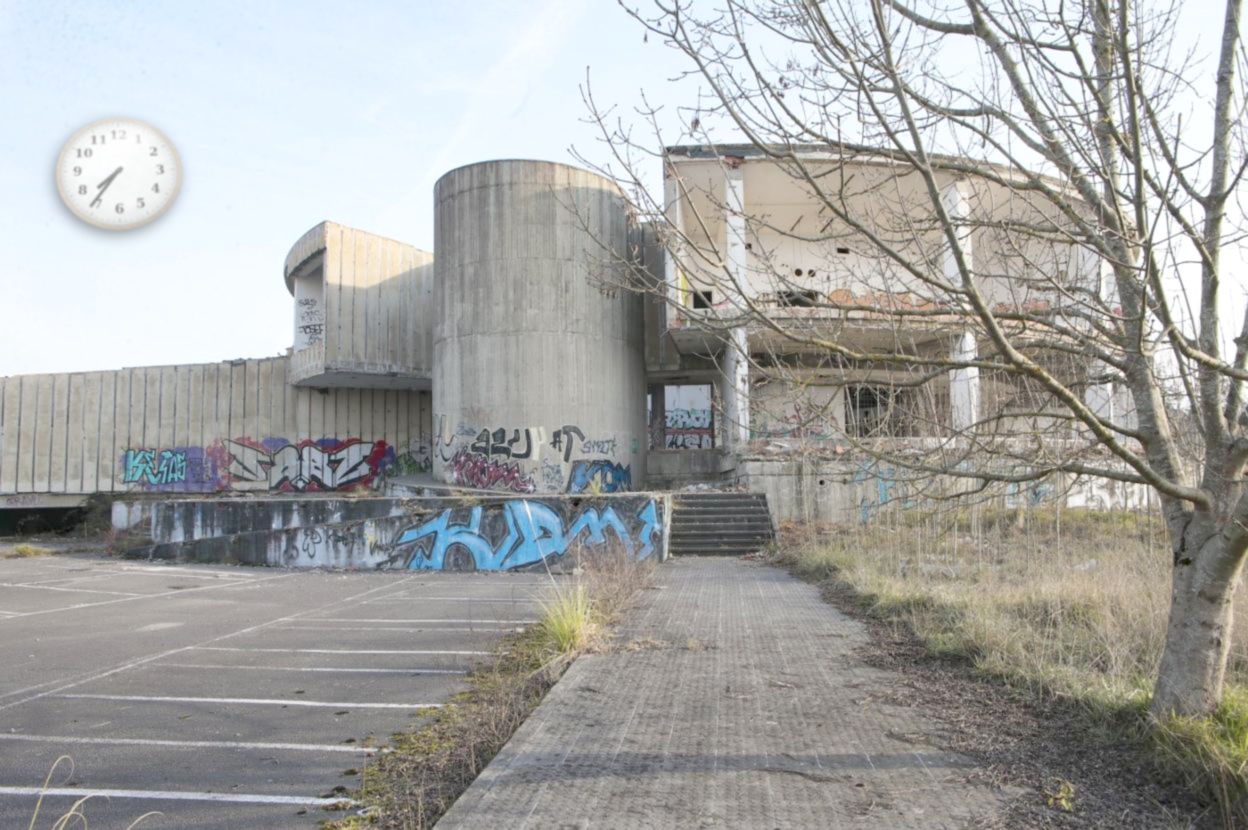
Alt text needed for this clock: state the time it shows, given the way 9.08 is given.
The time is 7.36
